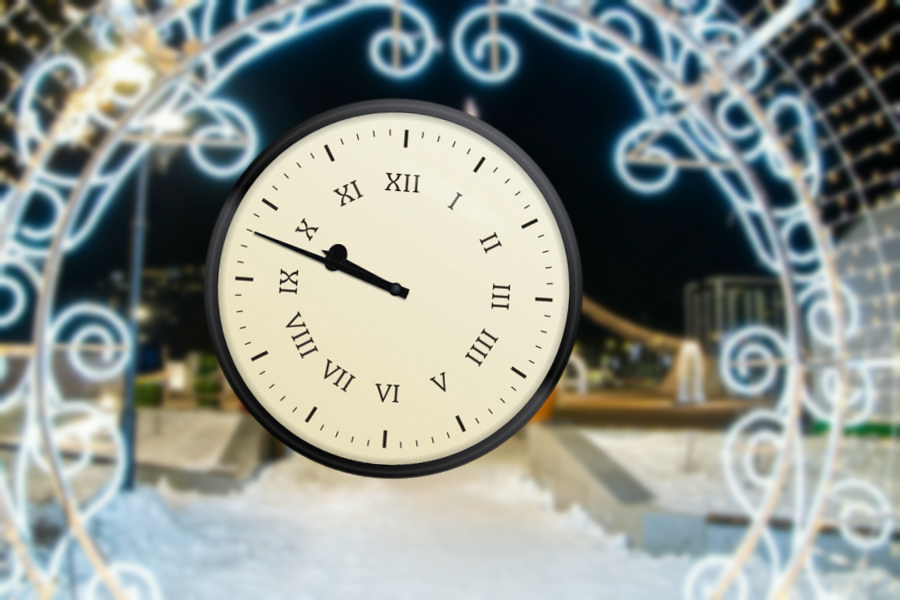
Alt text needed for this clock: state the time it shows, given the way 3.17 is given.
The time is 9.48
